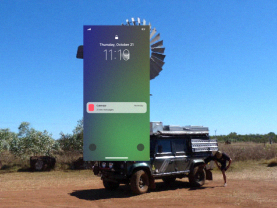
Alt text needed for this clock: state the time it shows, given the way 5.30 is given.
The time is 11.19
